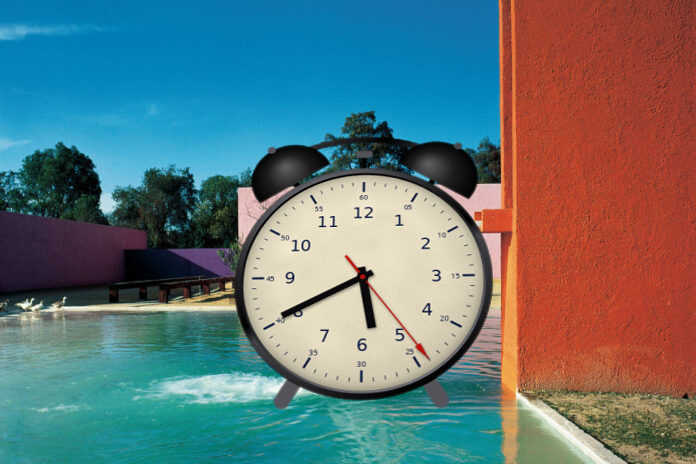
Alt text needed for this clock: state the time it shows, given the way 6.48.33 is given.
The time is 5.40.24
